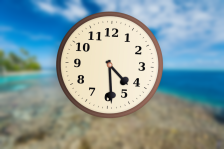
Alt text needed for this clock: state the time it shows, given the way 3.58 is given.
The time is 4.29
